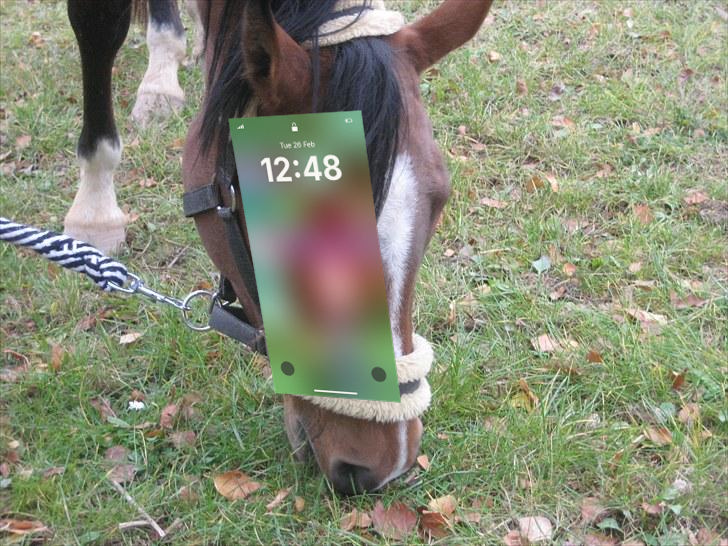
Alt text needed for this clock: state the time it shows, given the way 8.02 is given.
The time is 12.48
